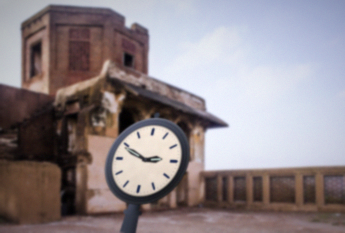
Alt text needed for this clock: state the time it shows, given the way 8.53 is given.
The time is 2.49
